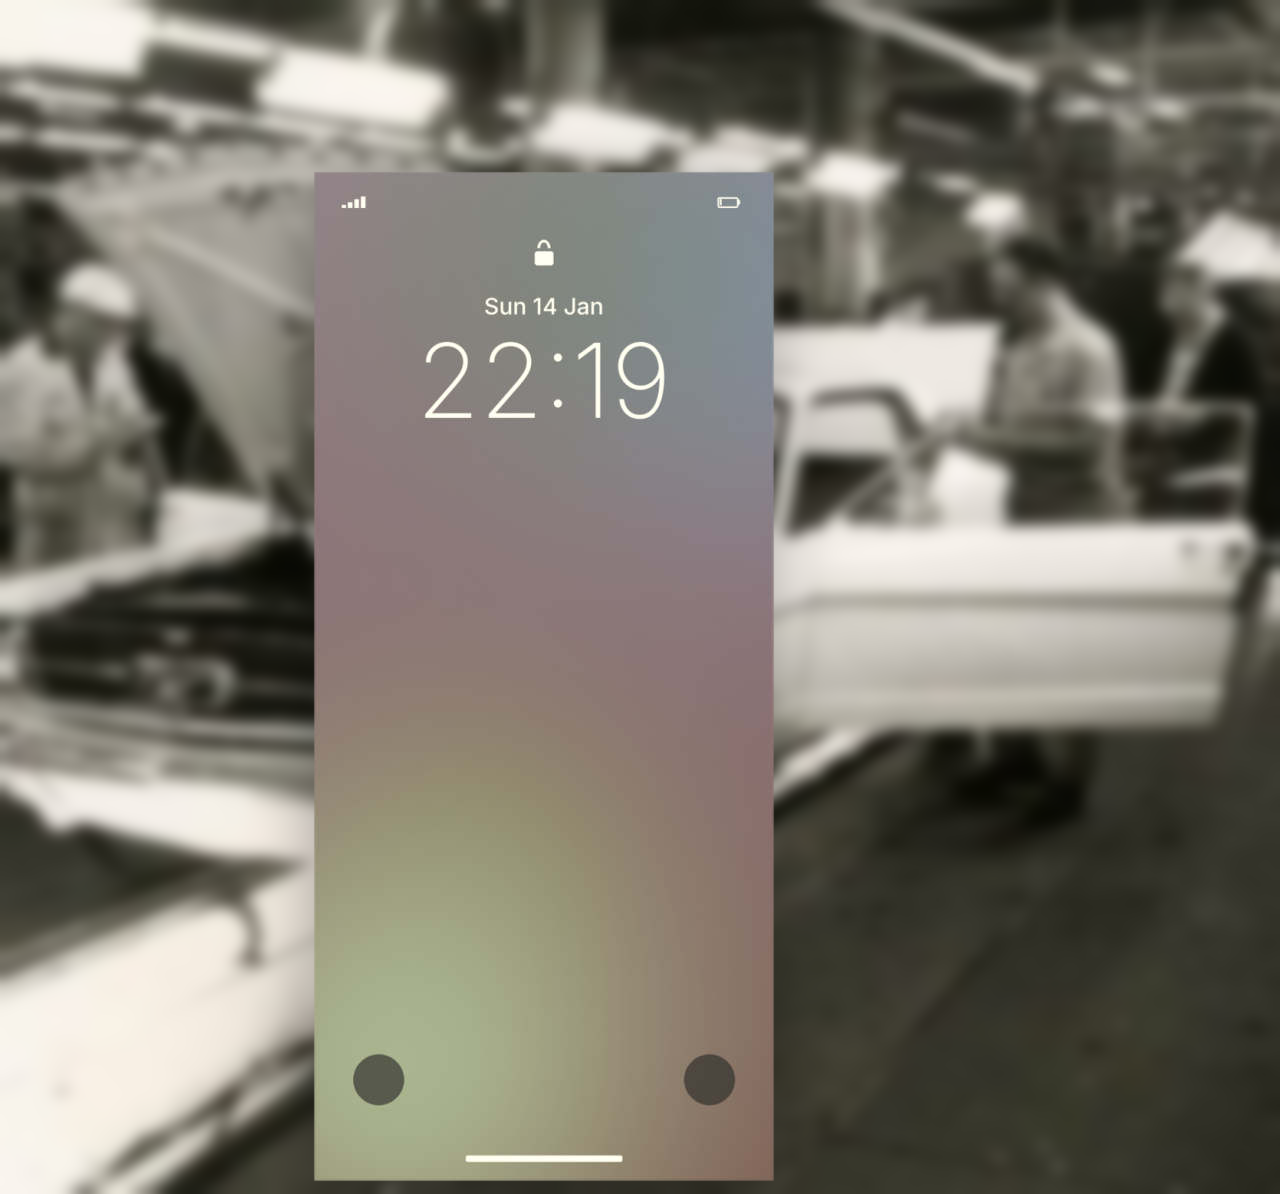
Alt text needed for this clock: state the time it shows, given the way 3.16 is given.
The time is 22.19
